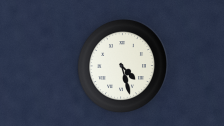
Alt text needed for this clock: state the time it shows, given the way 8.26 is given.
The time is 4.27
